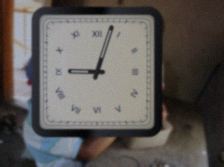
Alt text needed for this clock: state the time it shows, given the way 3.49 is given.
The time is 9.03
